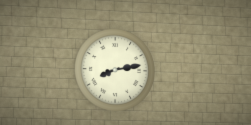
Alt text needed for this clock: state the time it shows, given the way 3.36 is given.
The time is 8.13
